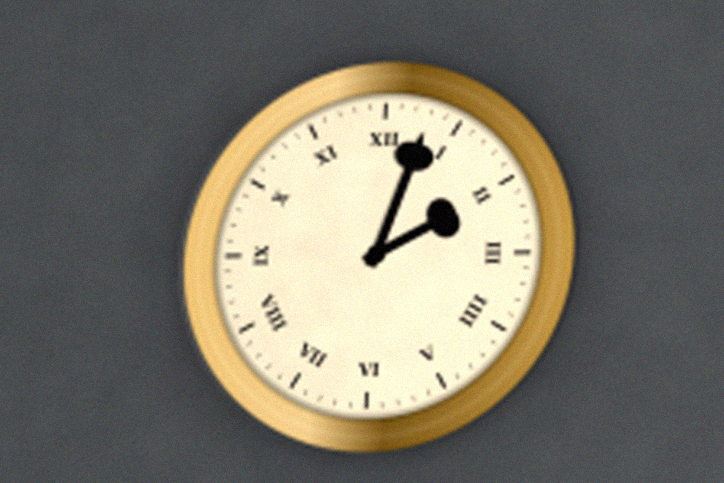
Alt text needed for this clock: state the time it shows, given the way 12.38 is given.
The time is 2.03
